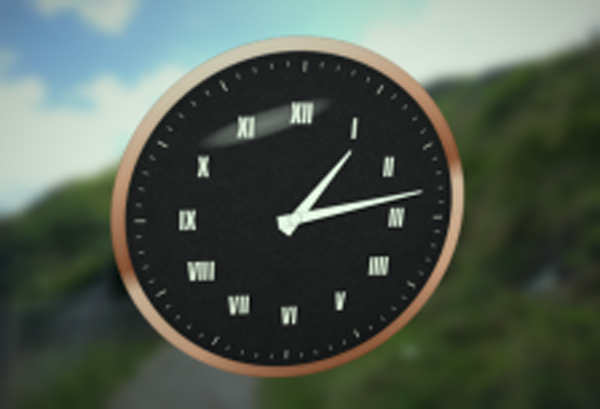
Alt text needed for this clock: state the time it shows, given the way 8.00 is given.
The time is 1.13
